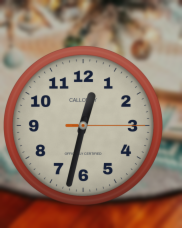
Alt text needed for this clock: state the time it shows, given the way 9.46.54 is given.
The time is 12.32.15
